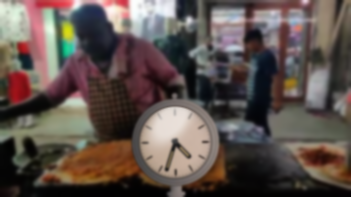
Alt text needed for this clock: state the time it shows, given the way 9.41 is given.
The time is 4.33
